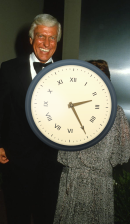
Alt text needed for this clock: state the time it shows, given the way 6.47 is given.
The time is 2.25
